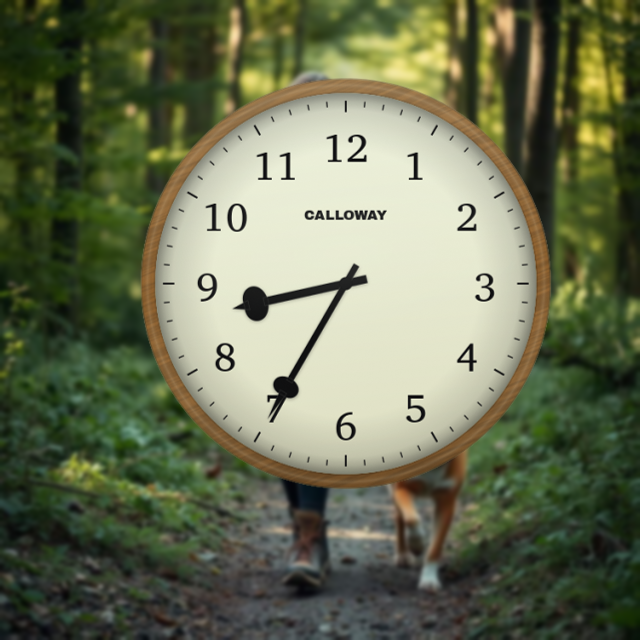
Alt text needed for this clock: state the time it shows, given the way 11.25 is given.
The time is 8.35
